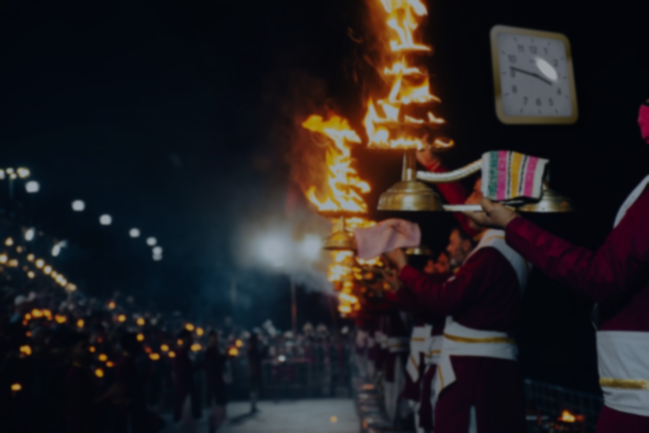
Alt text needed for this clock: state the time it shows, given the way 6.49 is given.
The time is 3.47
